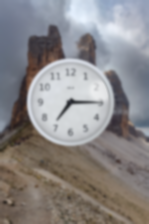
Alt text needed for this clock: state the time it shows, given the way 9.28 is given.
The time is 7.15
